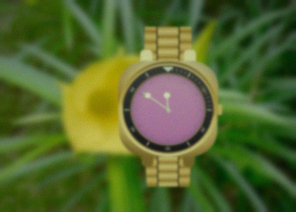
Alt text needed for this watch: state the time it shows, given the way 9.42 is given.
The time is 11.51
